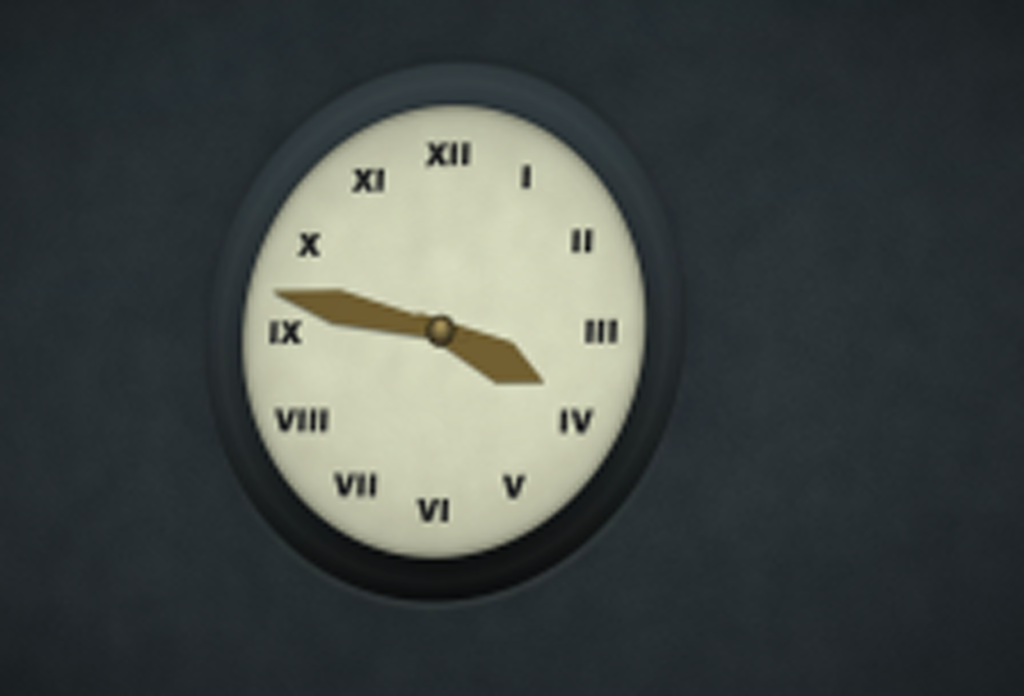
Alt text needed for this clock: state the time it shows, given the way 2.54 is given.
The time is 3.47
